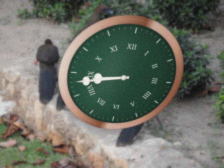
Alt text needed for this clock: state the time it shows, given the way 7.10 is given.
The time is 8.43
